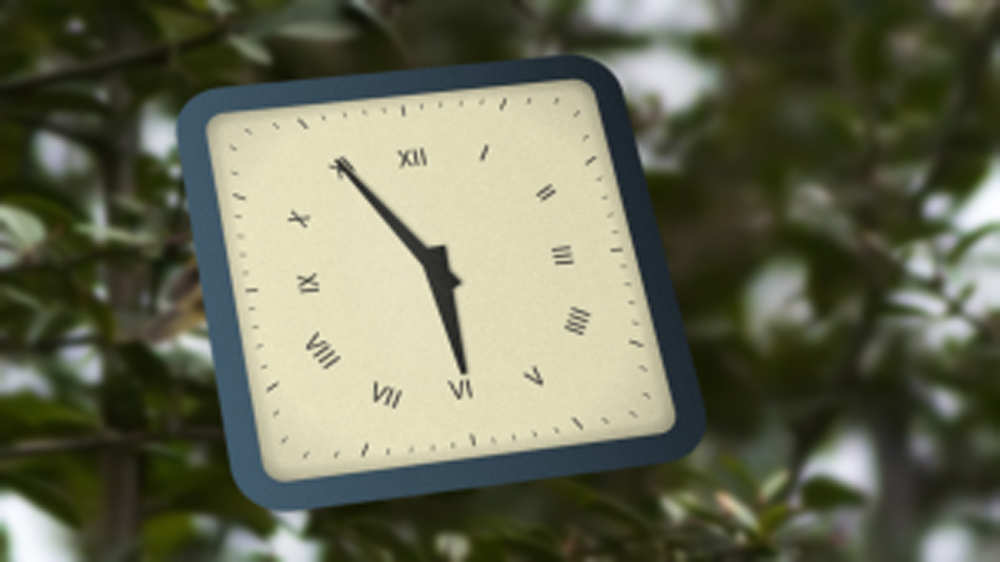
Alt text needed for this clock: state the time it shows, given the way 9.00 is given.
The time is 5.55
